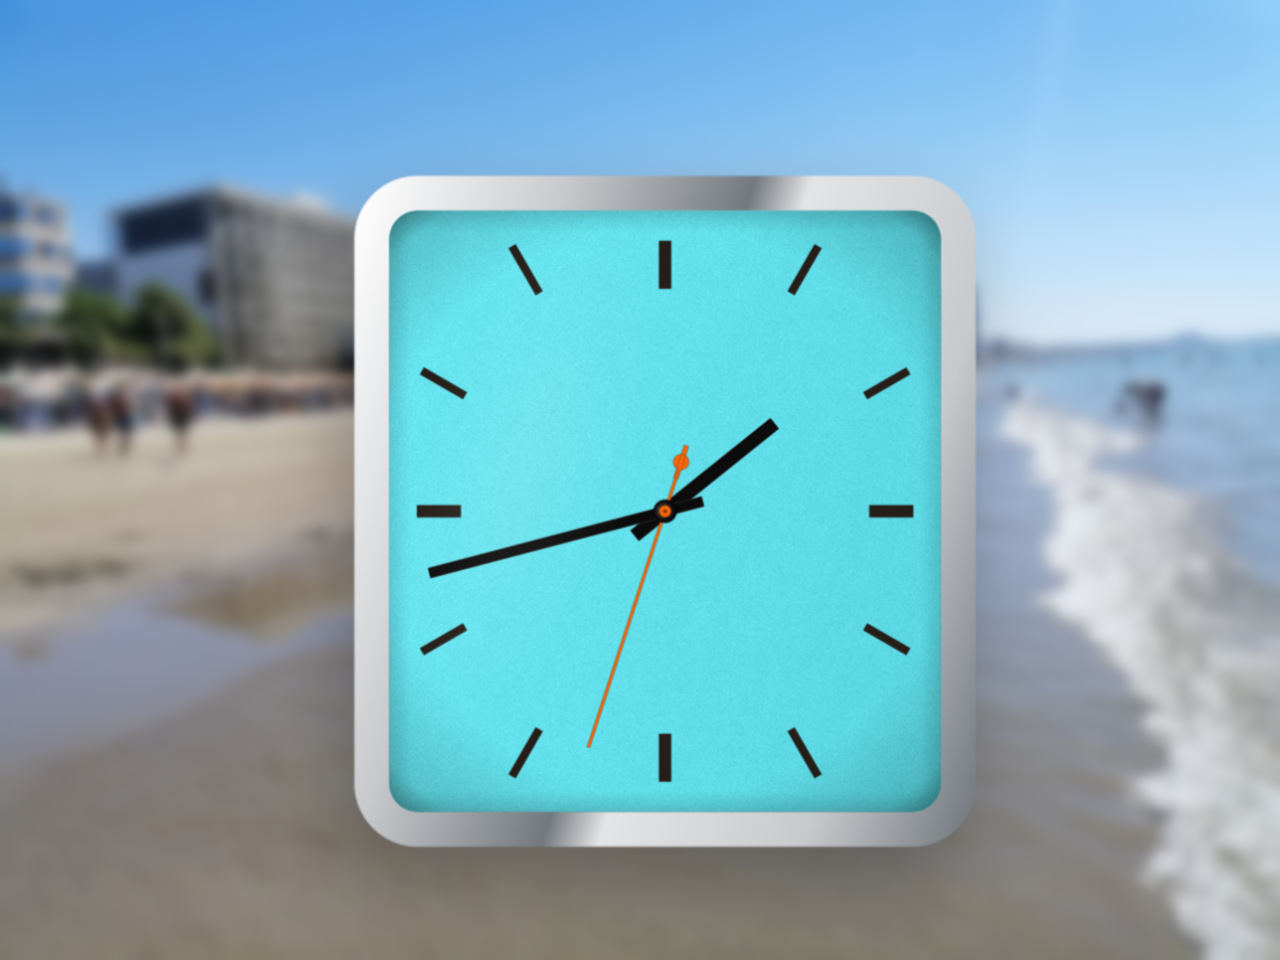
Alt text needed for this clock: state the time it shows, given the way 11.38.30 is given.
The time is 1.42.33
